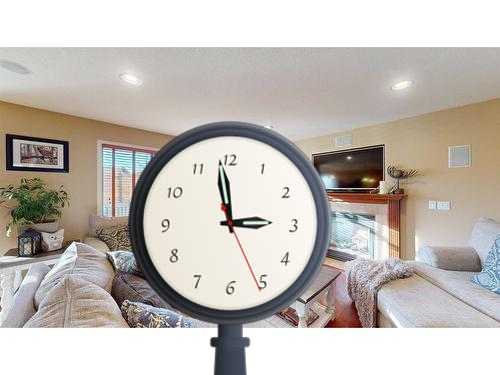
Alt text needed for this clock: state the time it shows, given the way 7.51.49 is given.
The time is 2.58.26
